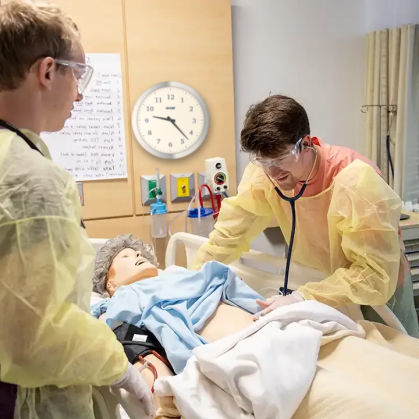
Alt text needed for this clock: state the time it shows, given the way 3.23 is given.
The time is 9.23
